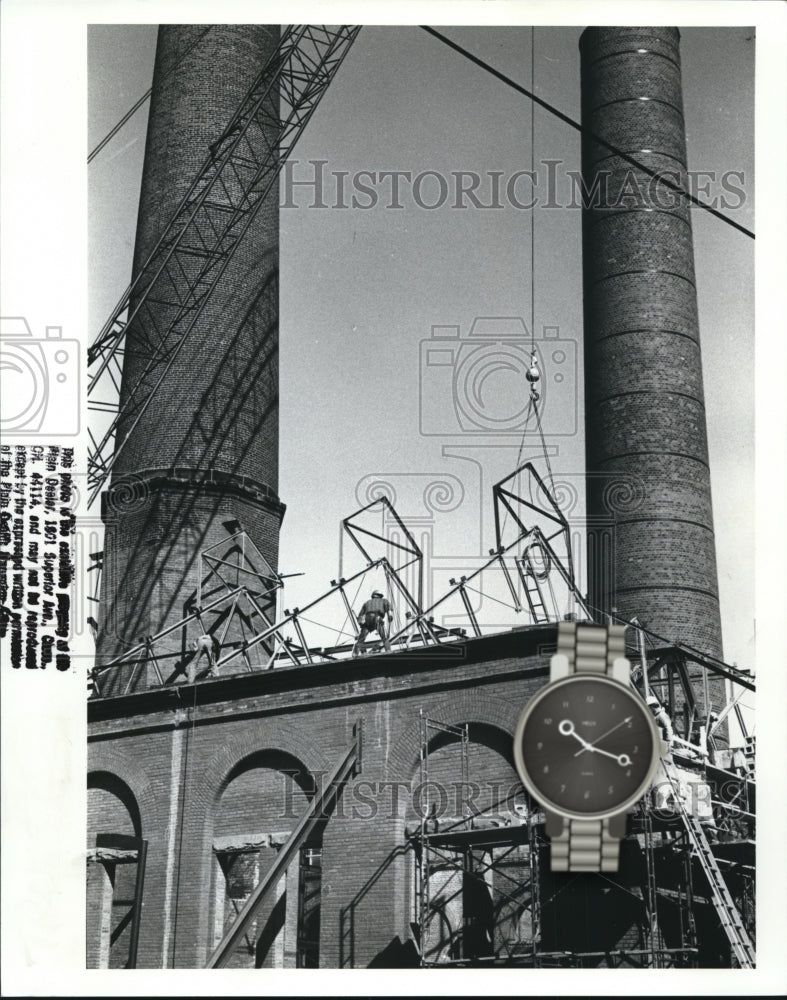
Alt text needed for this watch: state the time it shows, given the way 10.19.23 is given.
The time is 10.18.09
